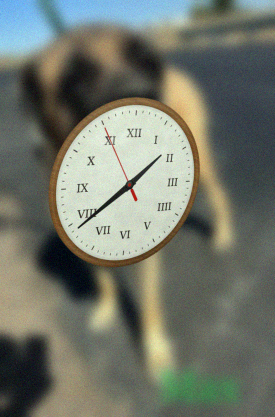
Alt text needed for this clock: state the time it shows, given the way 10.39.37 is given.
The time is 1.38.55
